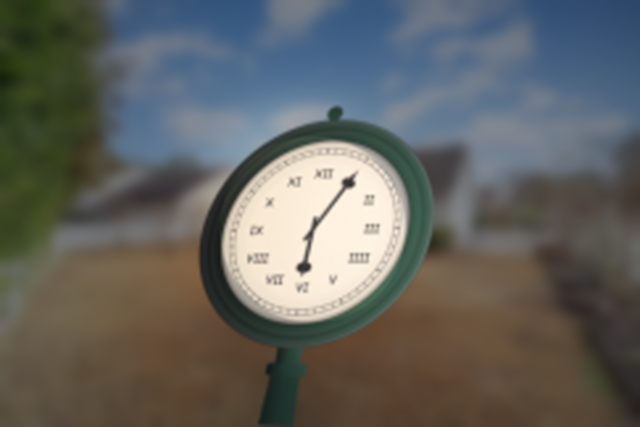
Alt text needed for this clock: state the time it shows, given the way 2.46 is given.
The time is 6.05
